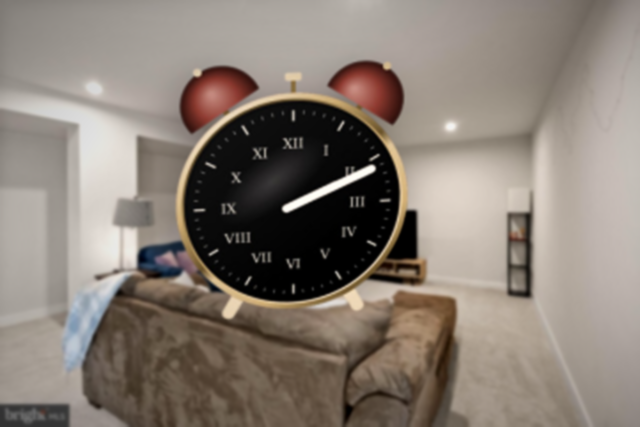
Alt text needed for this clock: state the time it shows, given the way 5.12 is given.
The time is 2.11
